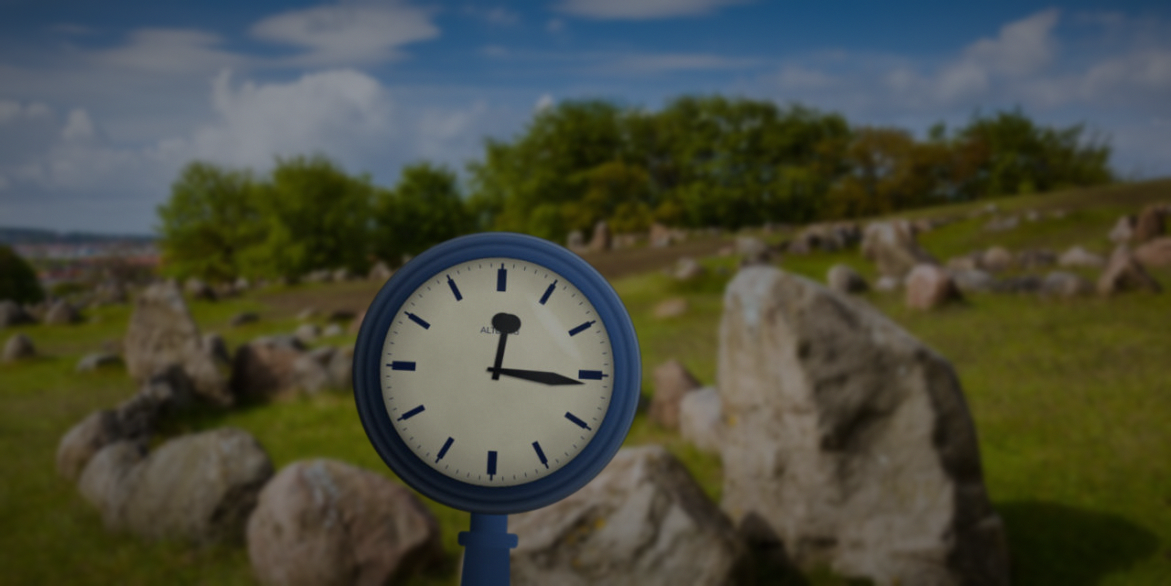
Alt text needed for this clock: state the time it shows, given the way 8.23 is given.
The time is 12.16
